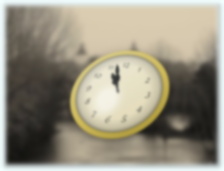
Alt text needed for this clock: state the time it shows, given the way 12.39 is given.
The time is 10.57
